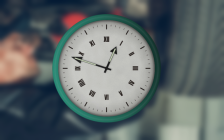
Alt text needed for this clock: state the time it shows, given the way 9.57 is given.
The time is 12.48
